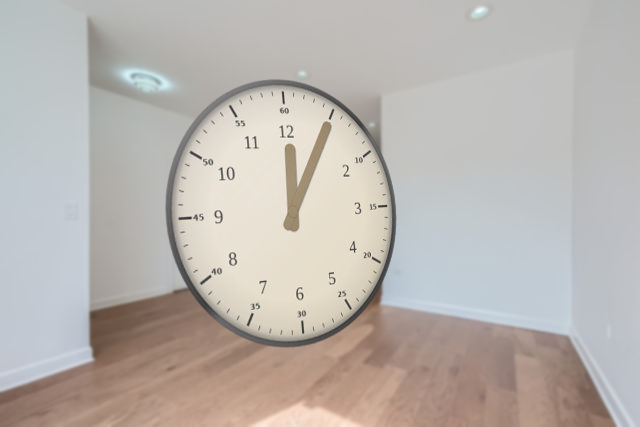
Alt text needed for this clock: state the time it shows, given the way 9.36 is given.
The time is 12.05
